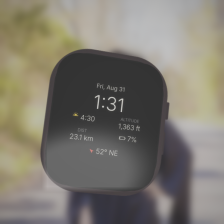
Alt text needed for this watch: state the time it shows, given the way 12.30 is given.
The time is 1.31
